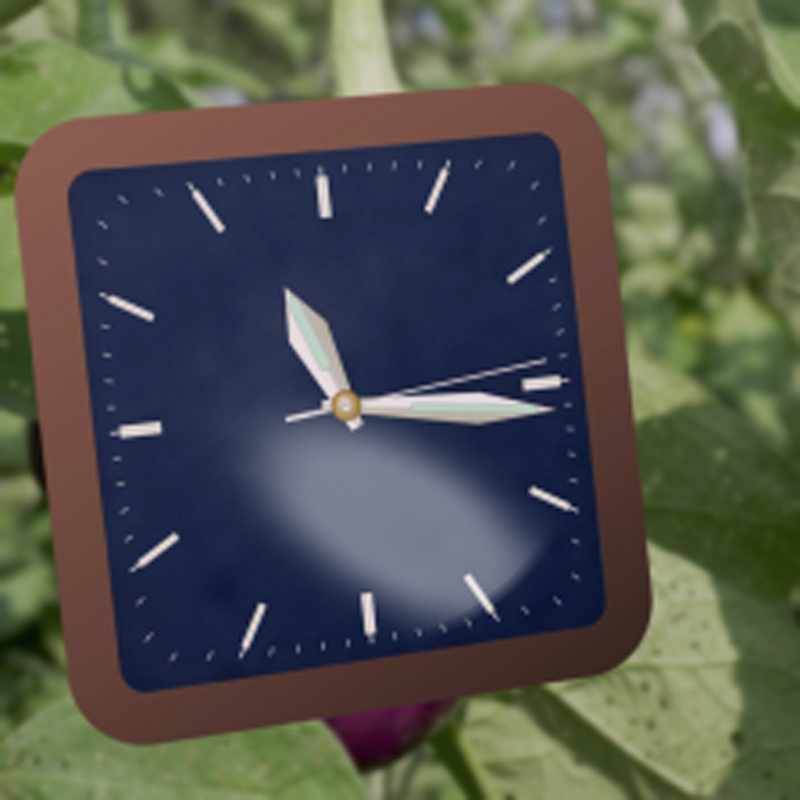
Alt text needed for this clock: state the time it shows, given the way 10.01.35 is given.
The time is 11.16.14
